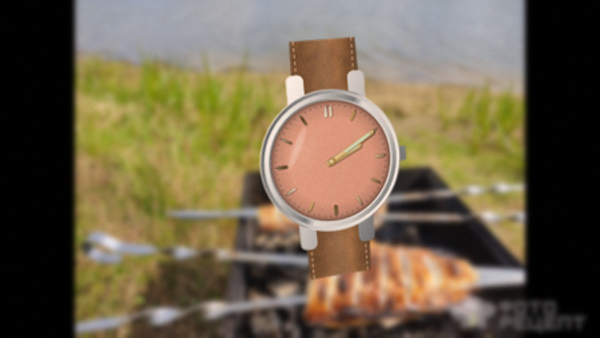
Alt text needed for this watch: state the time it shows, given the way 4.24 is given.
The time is 2.10
